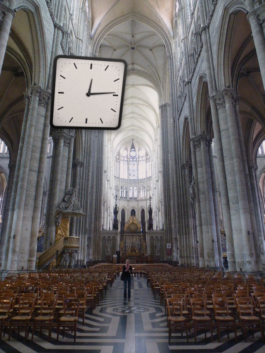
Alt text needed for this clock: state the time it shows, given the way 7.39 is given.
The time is 12.14
